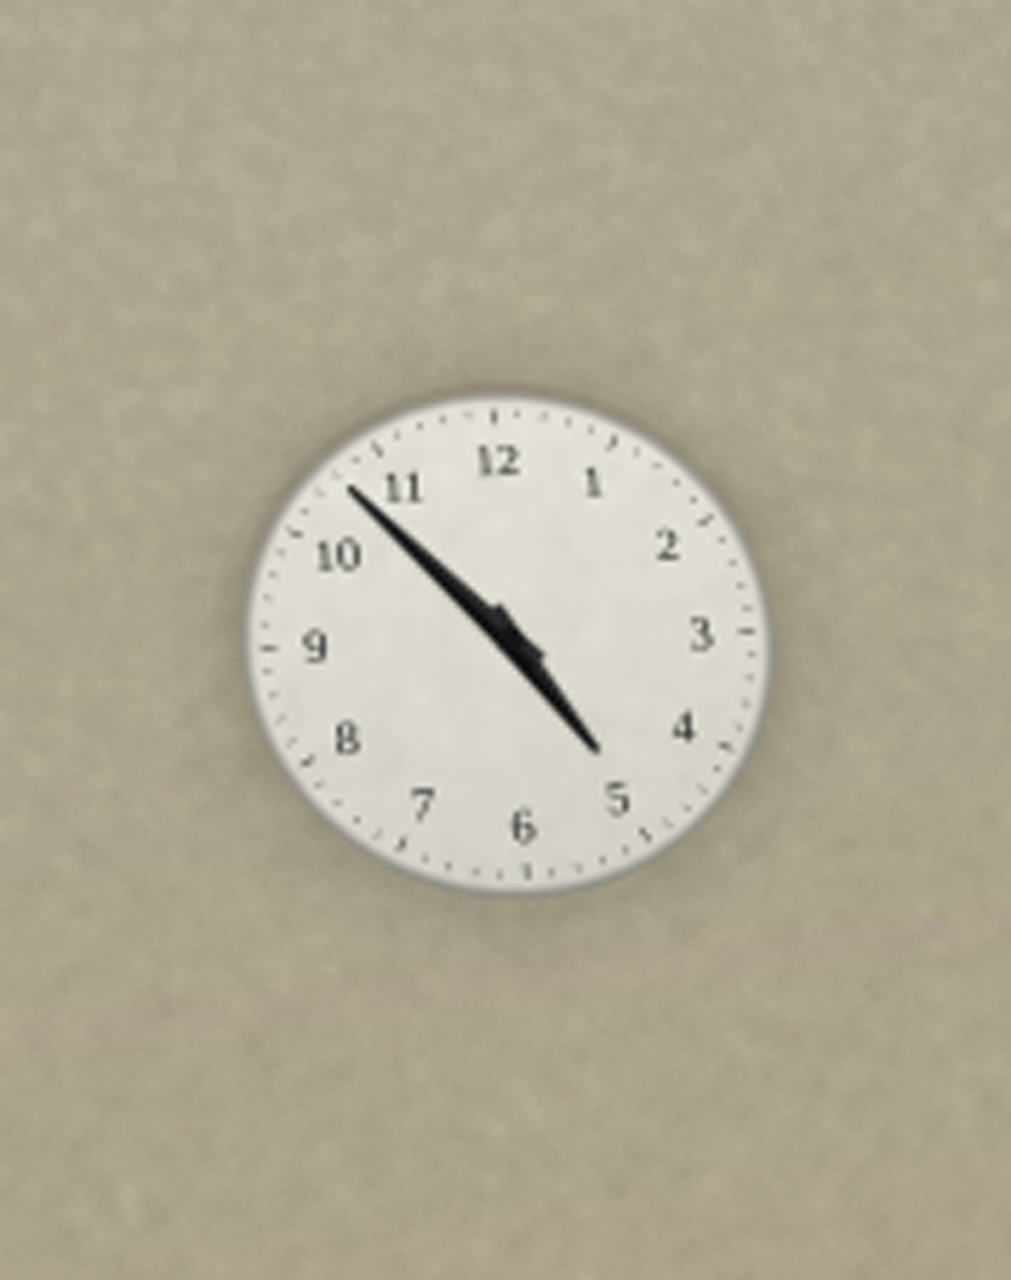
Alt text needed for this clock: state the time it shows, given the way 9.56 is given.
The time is 4.53
